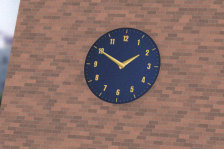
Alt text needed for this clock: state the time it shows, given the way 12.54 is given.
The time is 1.50
